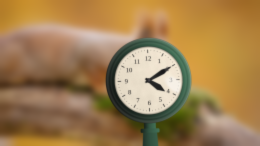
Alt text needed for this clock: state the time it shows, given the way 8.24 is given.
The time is 4.10
